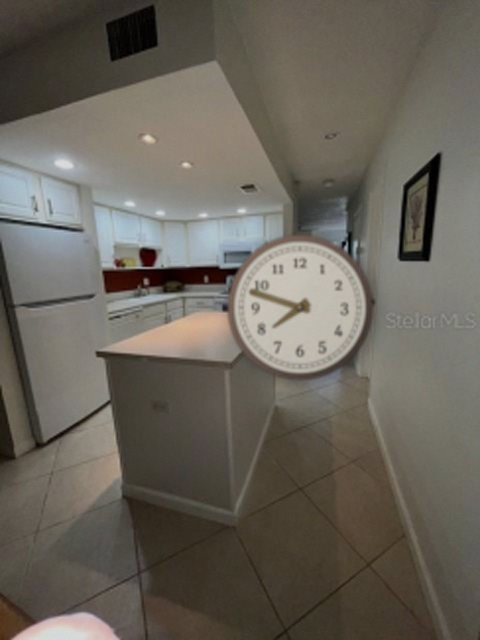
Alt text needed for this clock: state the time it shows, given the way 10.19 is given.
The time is 7.48
